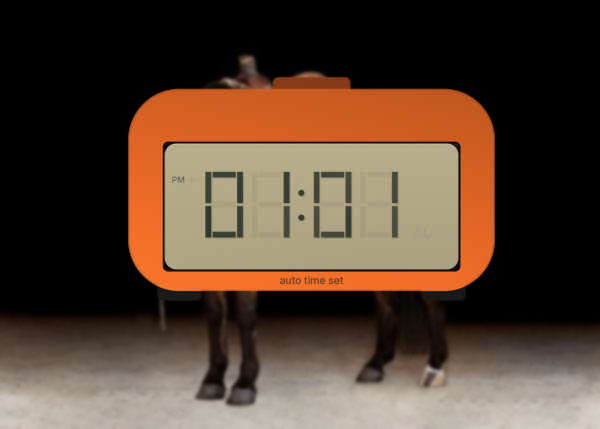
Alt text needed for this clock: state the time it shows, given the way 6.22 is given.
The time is 1.01
